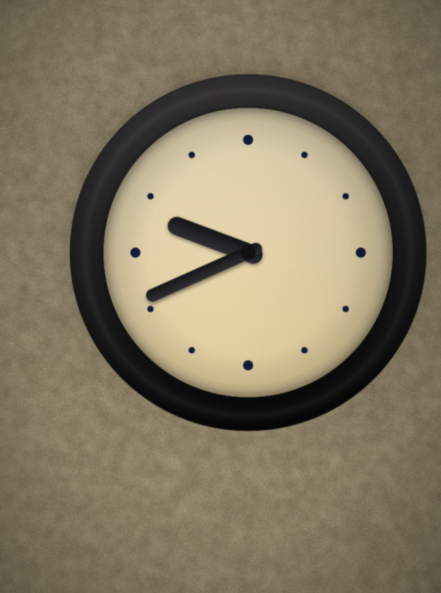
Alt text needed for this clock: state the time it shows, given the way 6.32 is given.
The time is 9.41
